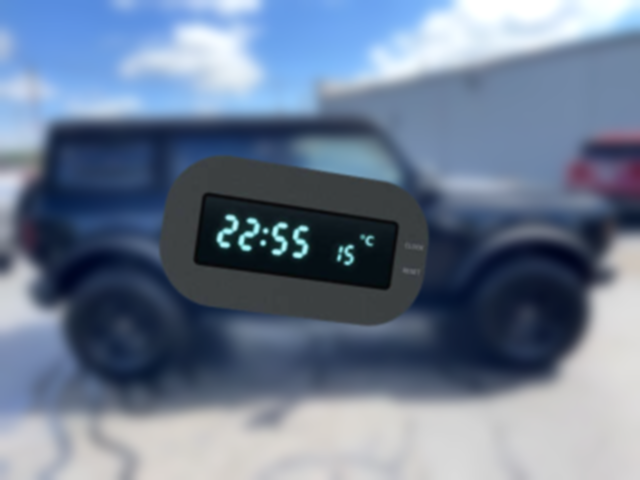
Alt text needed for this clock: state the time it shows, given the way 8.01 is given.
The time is 22.55
